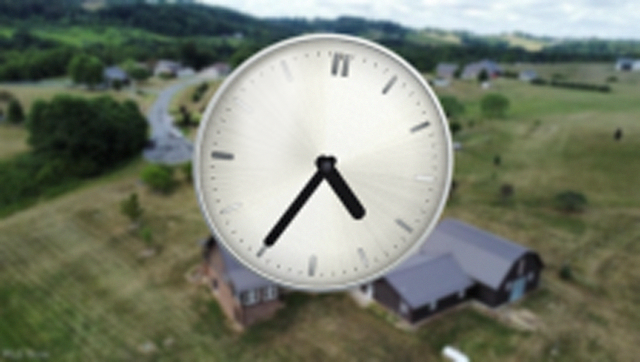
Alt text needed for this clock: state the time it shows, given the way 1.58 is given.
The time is 4.35
